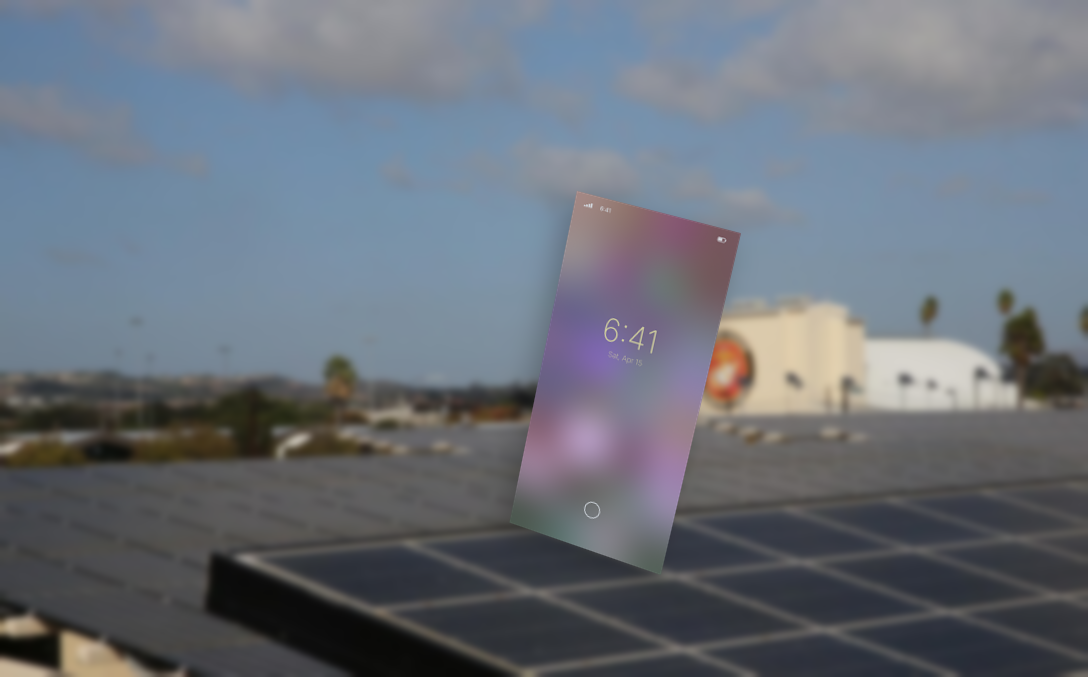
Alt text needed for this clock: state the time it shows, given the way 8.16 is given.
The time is 6.41
